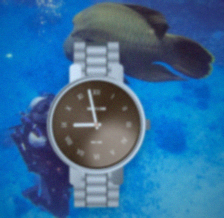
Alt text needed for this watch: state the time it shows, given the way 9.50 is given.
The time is 8.58
